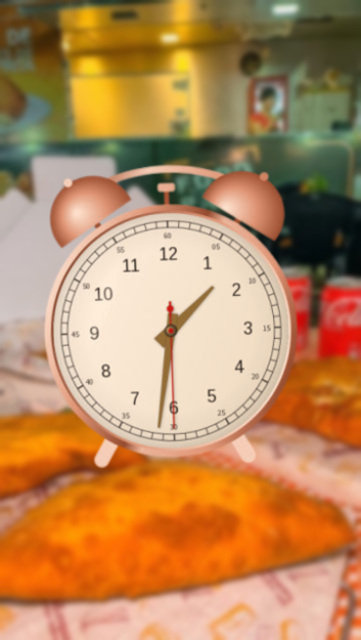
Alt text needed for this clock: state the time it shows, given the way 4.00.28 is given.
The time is 1.31.30
